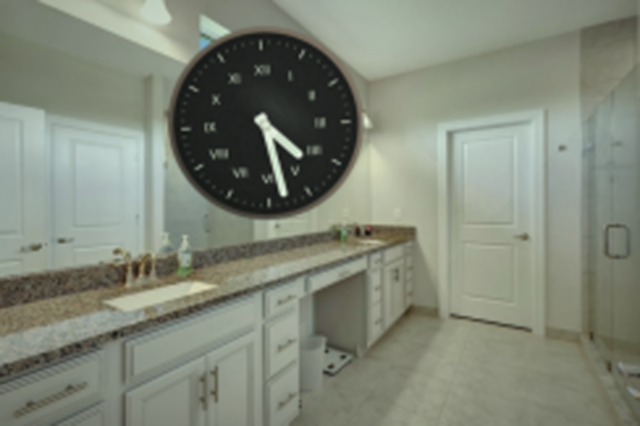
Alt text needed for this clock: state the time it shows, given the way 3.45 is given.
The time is 4.28
